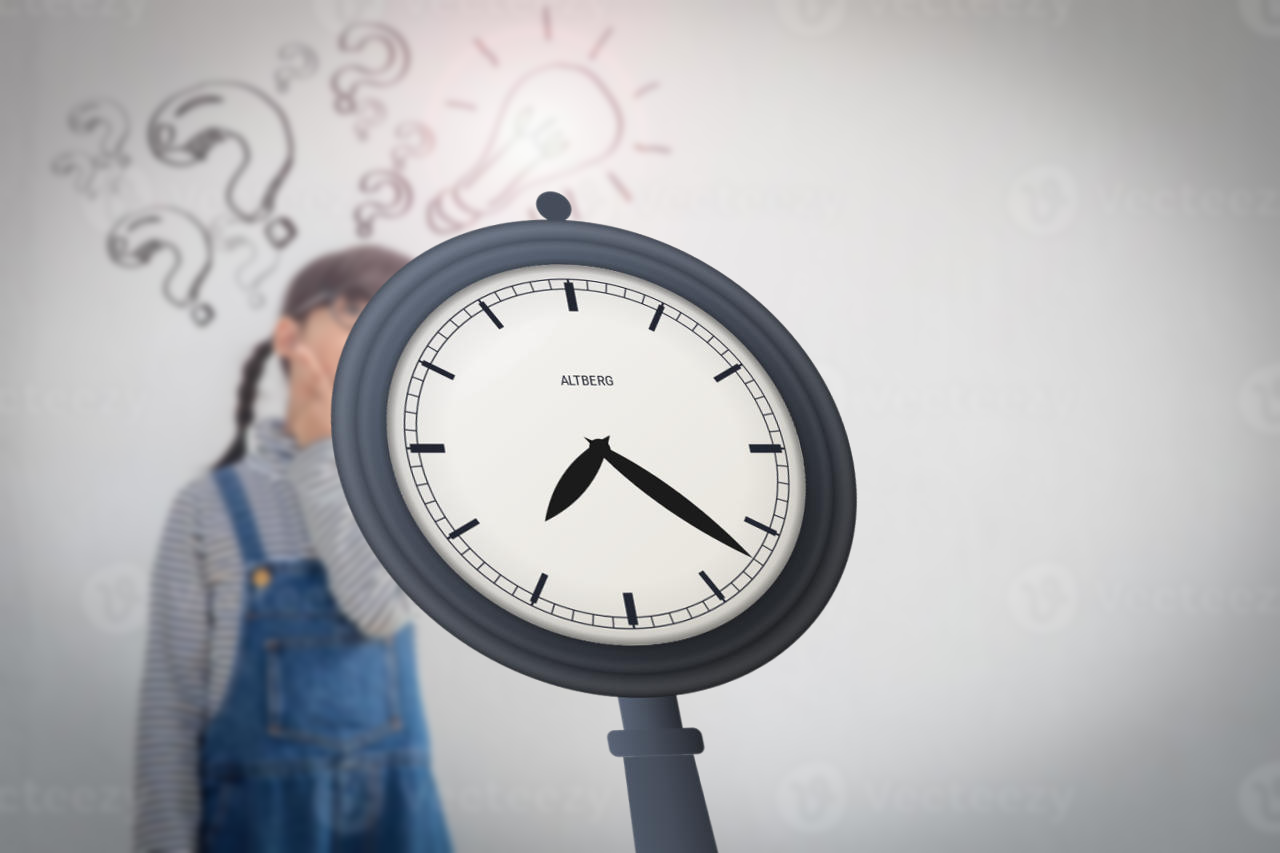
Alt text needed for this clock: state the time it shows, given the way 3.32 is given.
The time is 7.22
